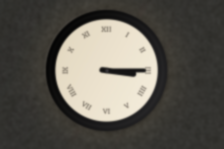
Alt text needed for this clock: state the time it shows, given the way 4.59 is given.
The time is 3.15
